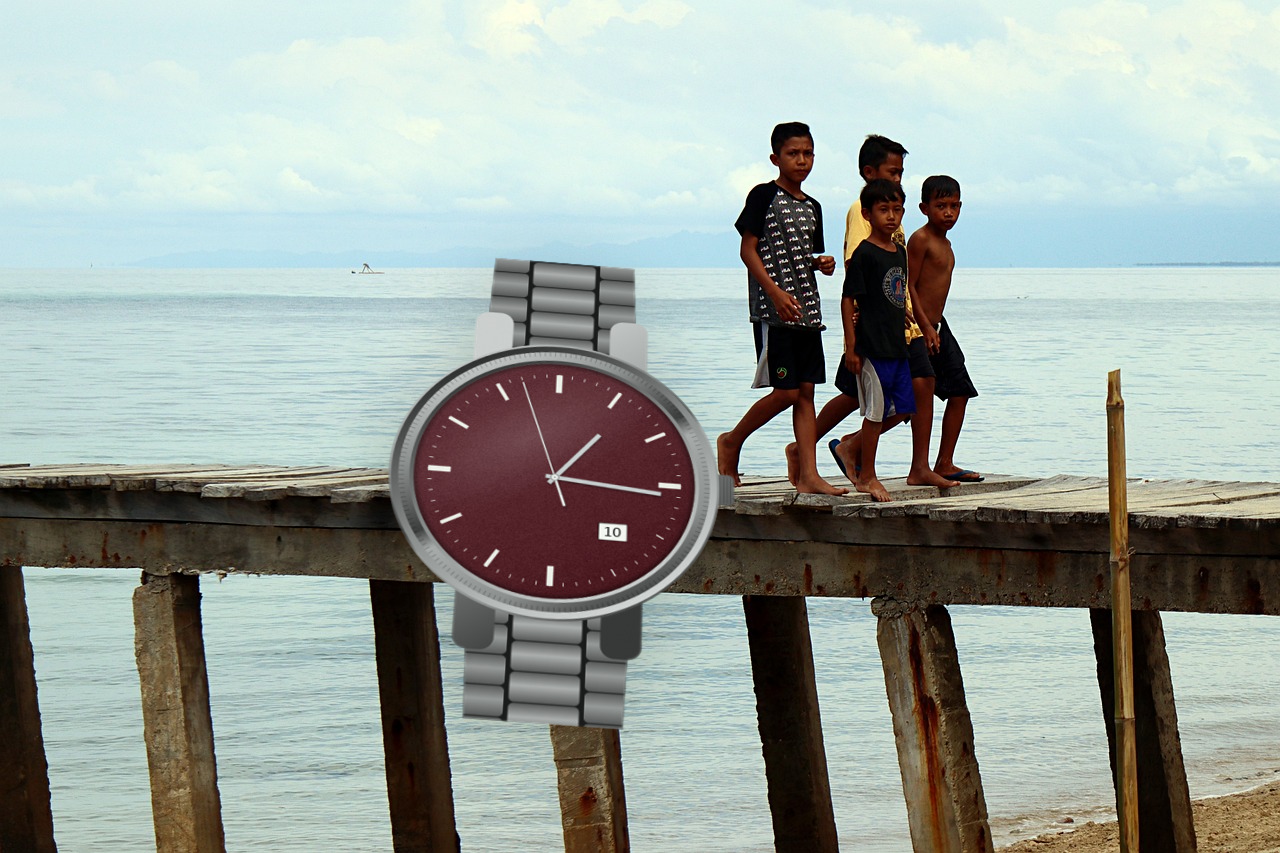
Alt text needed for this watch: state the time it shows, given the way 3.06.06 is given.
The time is 1.15.57
